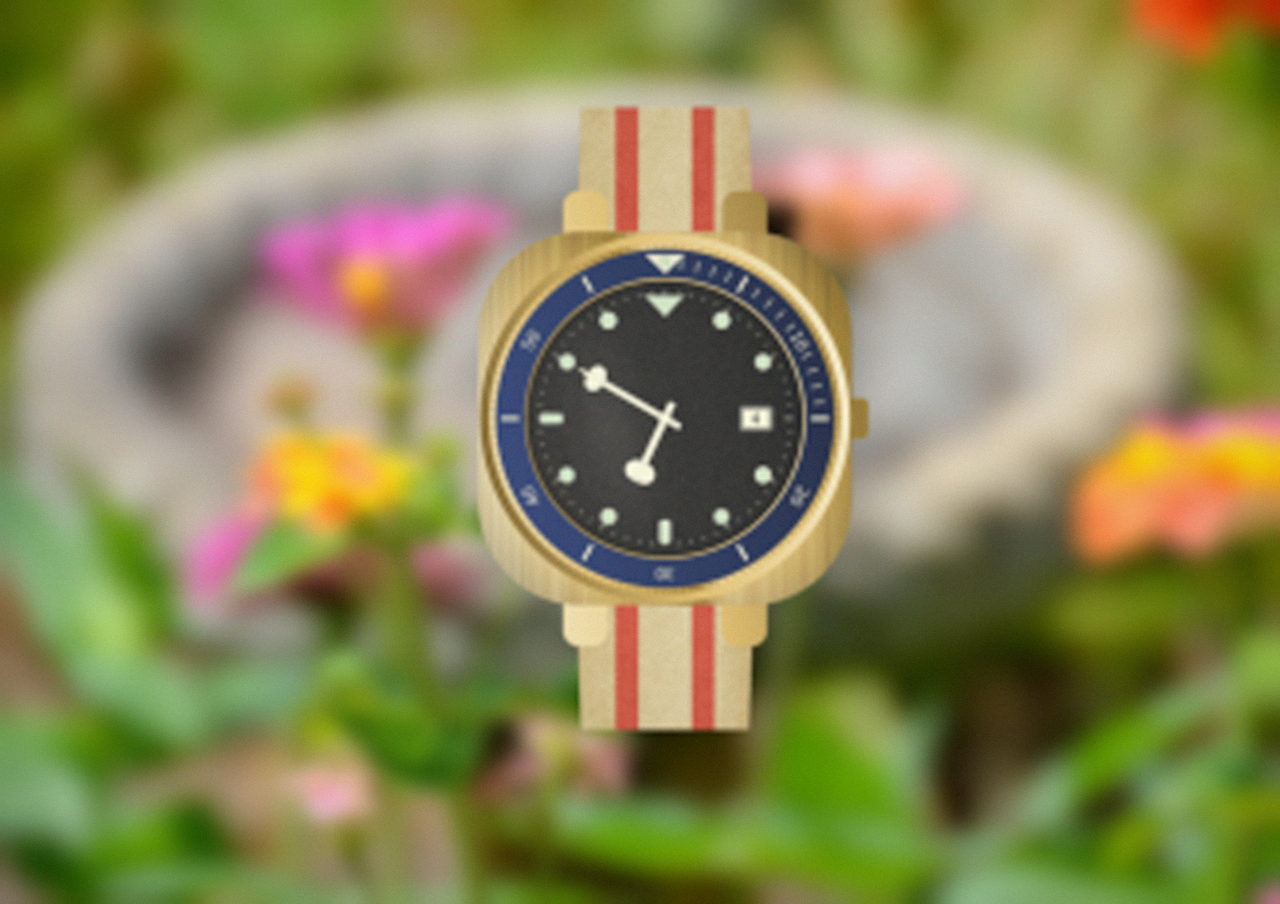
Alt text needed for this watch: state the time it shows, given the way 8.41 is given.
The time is 6.50
